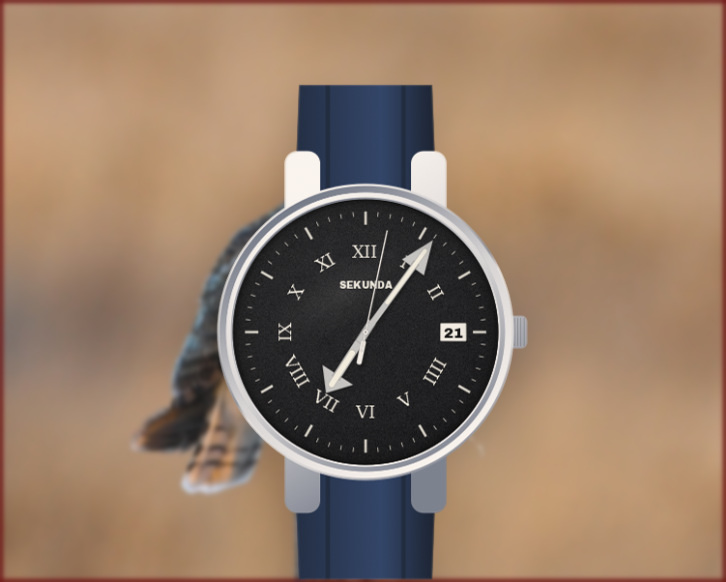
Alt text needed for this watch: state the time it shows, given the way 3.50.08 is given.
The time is 7.06.02
